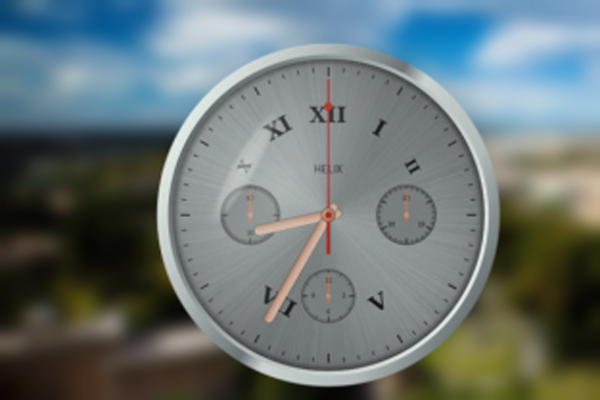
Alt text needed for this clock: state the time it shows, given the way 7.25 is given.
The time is 8.35
